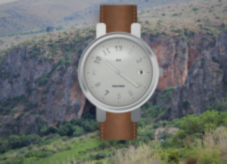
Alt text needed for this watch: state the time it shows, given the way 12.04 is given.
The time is 10.21
